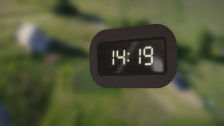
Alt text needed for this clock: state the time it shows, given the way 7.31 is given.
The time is 14.19
